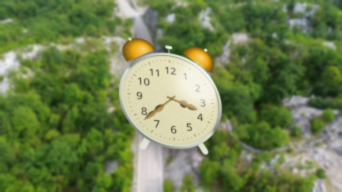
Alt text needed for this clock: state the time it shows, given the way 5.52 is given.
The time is 3.38
